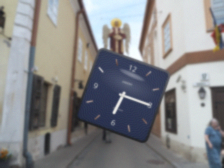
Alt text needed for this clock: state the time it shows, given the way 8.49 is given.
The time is 6.15
